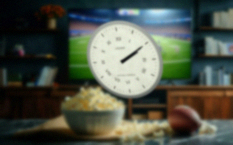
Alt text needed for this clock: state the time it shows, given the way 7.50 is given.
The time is 2.10
